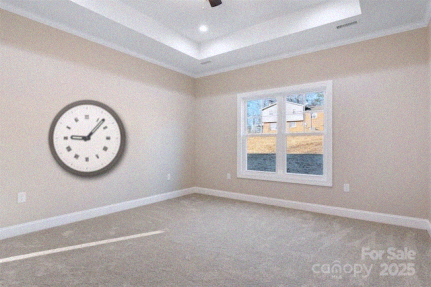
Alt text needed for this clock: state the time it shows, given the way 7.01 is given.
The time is 9.07
